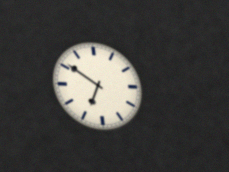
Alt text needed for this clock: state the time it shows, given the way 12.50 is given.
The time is 6.51
